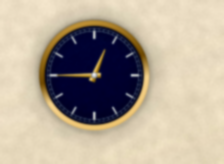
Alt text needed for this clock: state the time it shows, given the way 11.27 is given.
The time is 12.45
